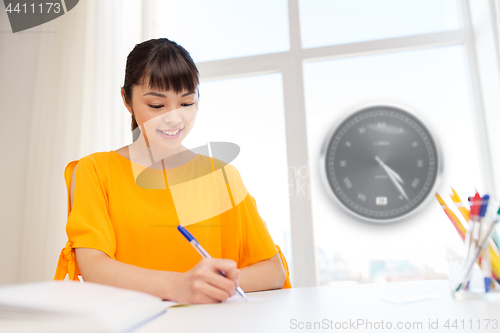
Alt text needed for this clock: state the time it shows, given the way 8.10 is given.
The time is 4.24
